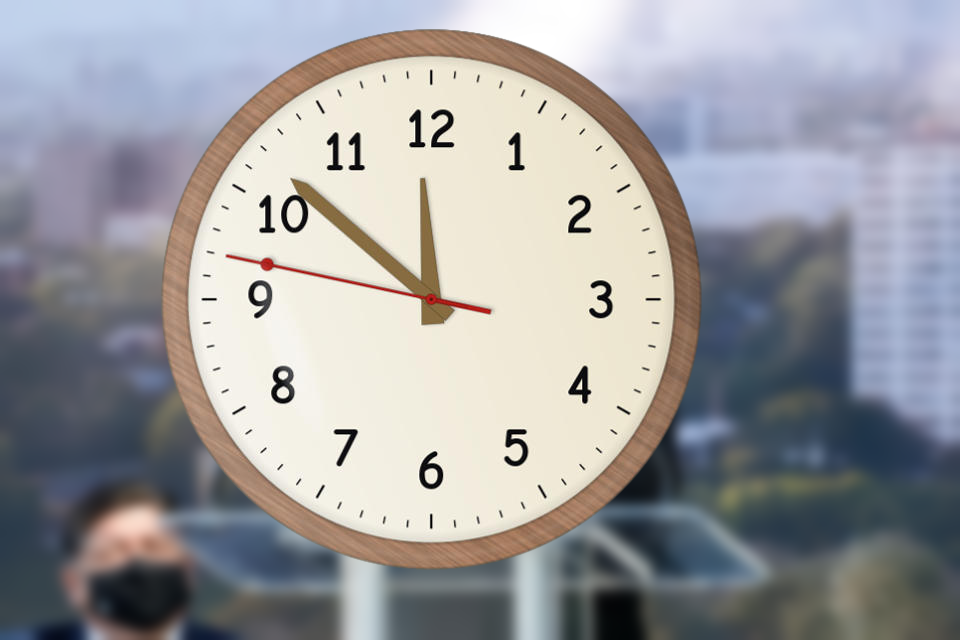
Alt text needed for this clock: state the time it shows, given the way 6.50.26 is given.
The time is 11.51.47
